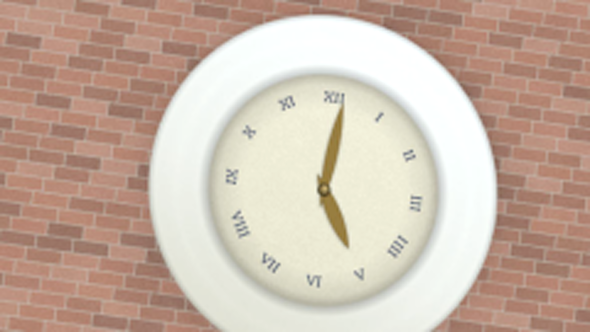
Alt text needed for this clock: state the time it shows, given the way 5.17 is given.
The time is 5.01
